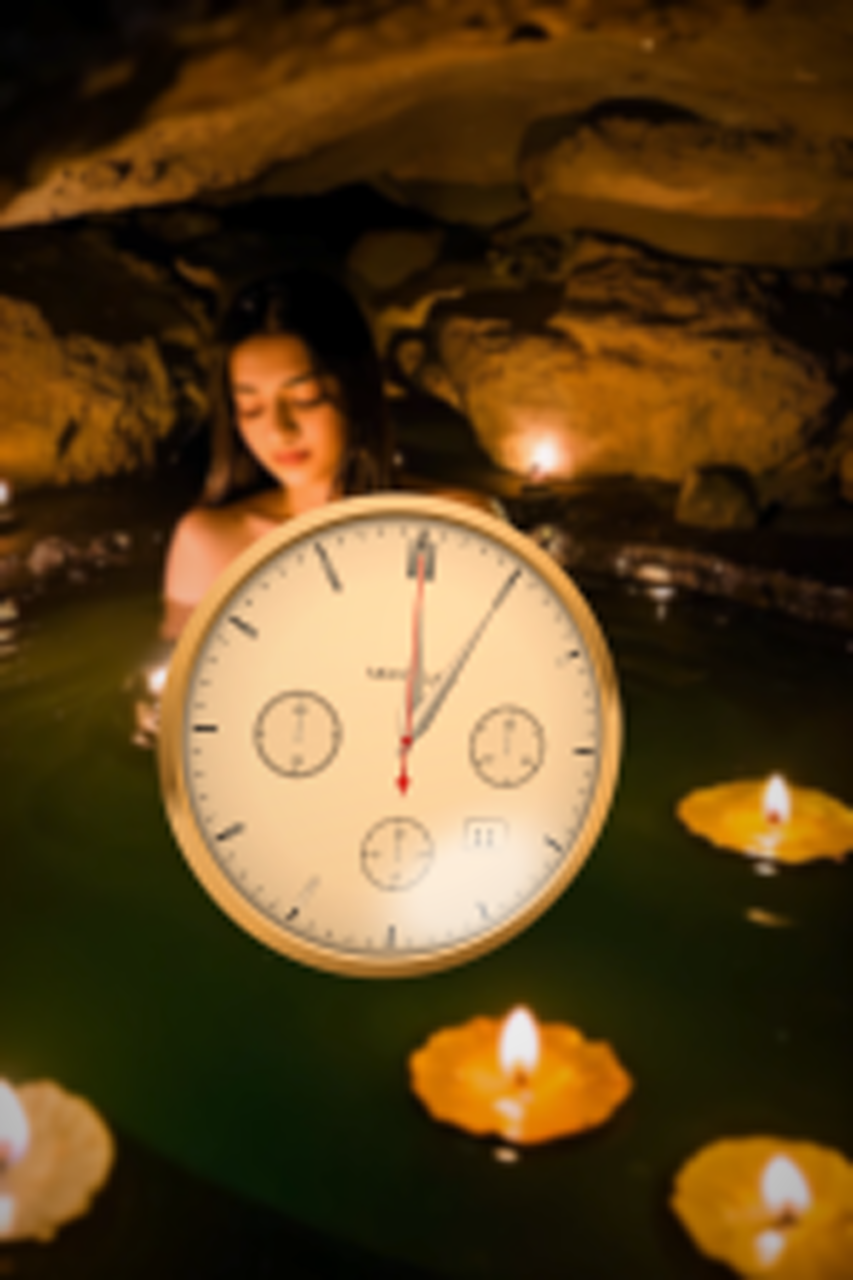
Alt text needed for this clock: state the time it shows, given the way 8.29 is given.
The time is 12.05
